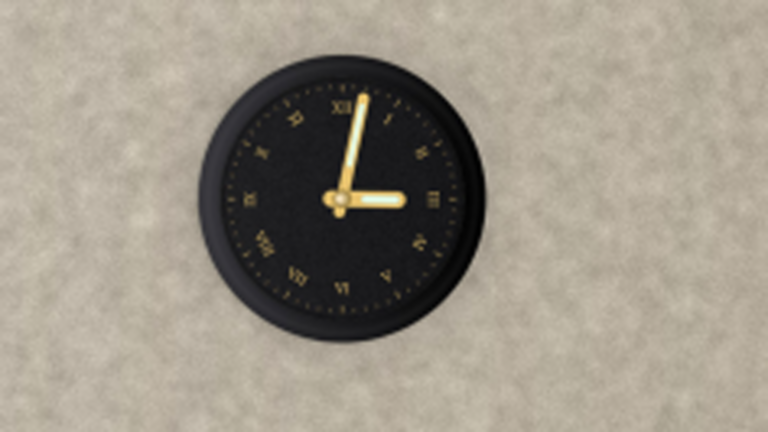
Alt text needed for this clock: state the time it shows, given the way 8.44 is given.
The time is 3.02
